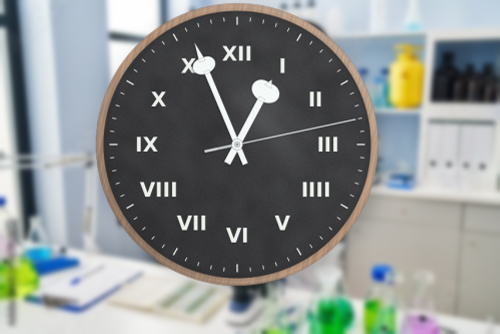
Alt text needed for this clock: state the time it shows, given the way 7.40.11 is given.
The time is 12.56.13
